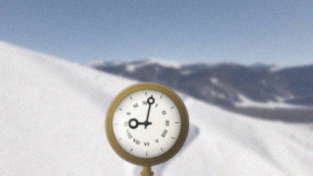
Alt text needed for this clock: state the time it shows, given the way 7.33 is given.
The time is 9.02
